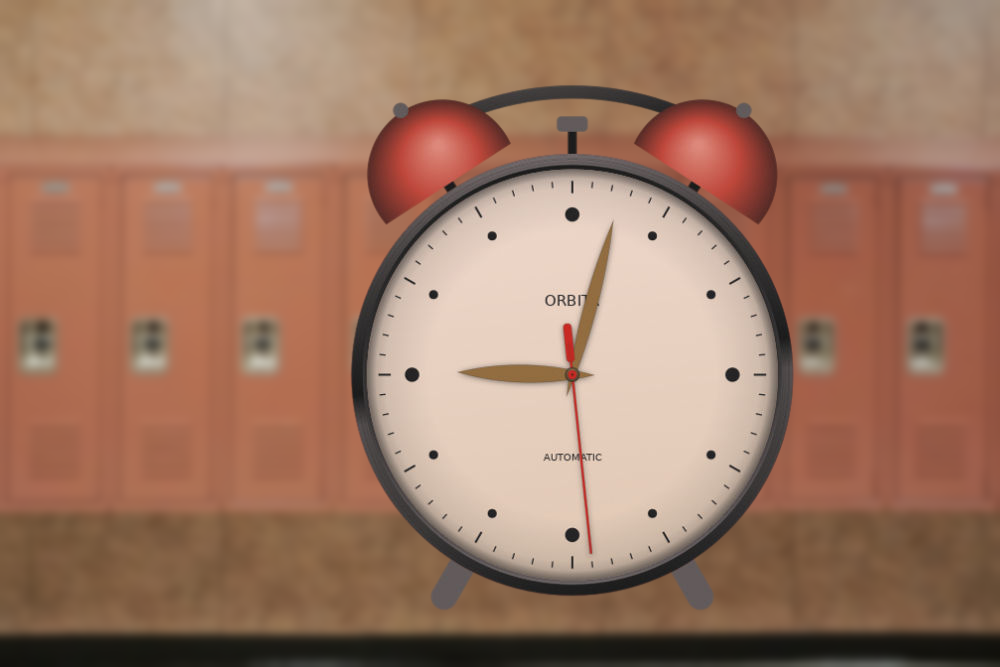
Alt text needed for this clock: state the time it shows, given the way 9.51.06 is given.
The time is 9.02.29
